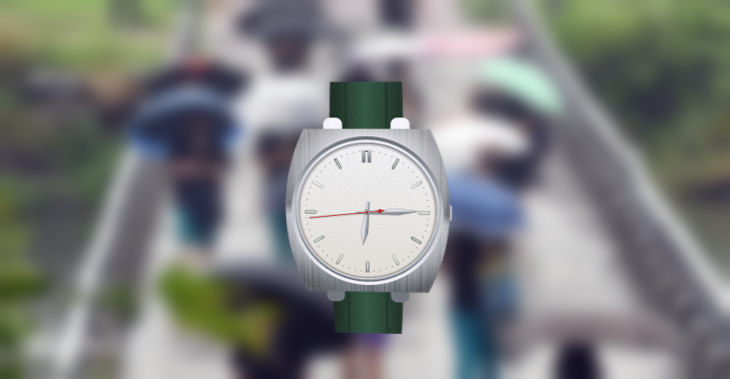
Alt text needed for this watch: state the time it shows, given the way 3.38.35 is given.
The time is 6.14.44
